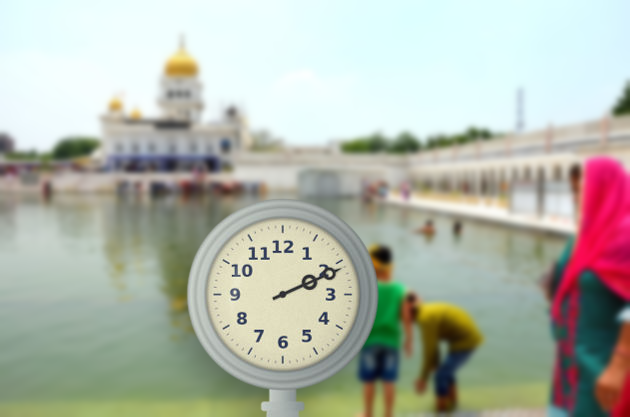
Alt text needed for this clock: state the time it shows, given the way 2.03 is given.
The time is 2.11
